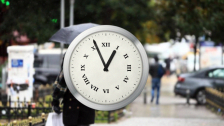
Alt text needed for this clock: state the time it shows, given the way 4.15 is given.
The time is 12.56
